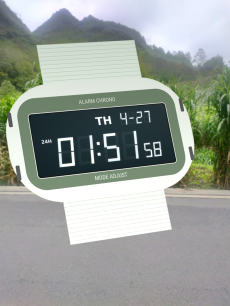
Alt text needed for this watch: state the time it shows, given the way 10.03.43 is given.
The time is 1.51.58
